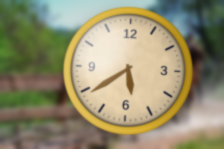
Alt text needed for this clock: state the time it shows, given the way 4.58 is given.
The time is 5.39
